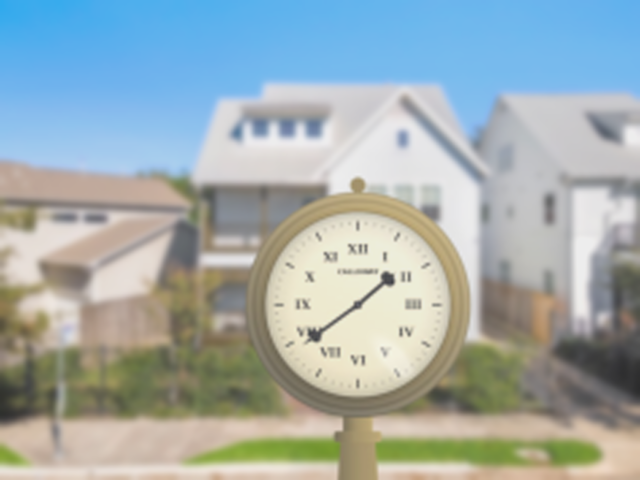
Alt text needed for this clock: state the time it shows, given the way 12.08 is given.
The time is 1.39
